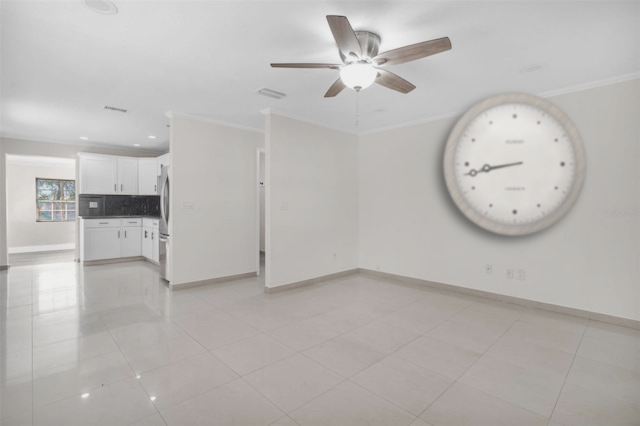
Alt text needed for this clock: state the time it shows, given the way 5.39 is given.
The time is 8.43
